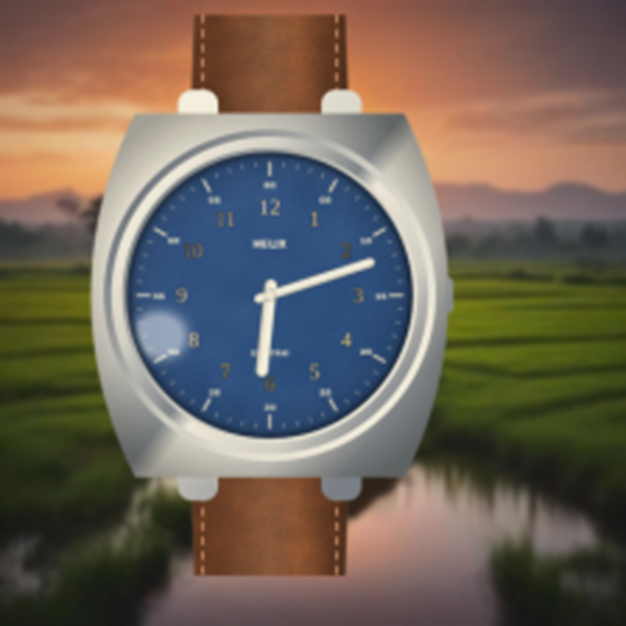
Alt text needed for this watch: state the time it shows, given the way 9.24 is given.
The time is 6.12
